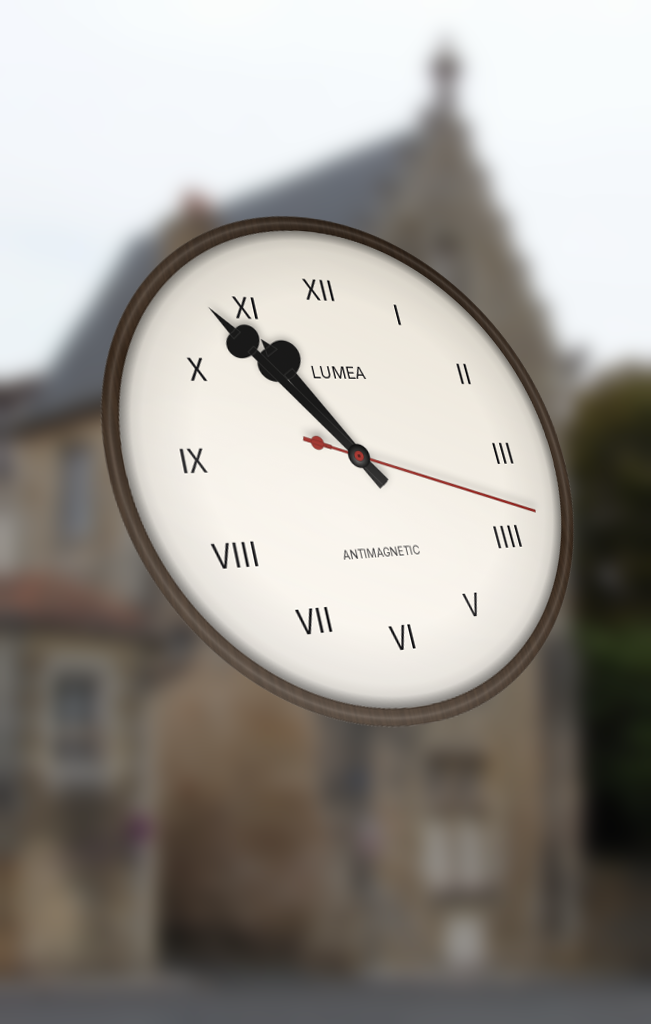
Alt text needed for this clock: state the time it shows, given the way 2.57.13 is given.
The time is 10.53.18
